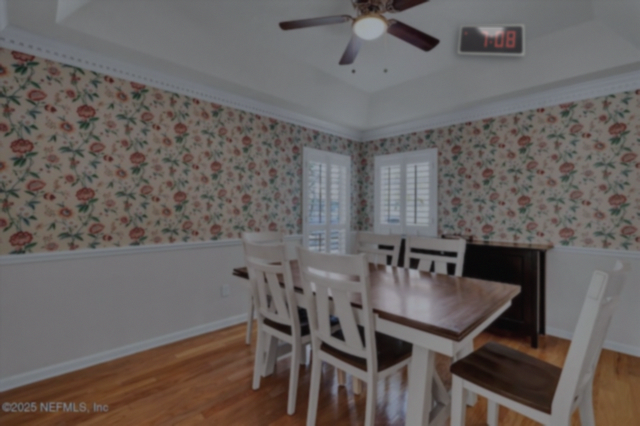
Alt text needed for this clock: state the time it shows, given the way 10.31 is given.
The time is 7.08
